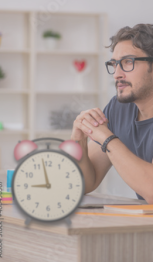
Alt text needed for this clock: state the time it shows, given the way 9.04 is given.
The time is 8.58
